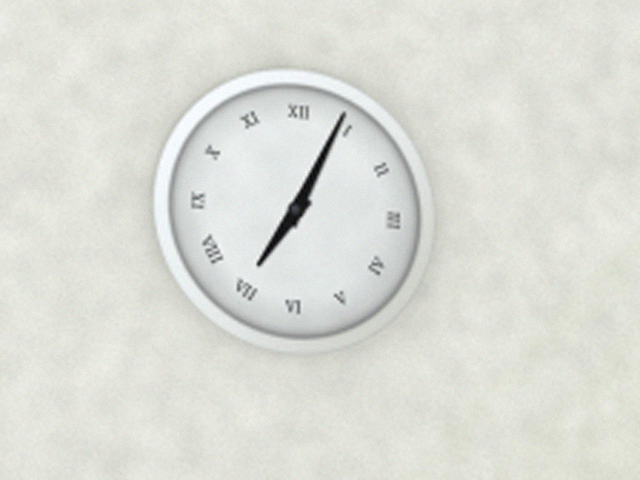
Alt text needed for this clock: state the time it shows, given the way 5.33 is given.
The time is 7.04
